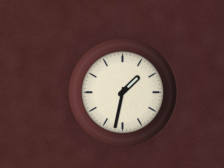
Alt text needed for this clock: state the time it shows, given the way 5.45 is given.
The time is 1.32
